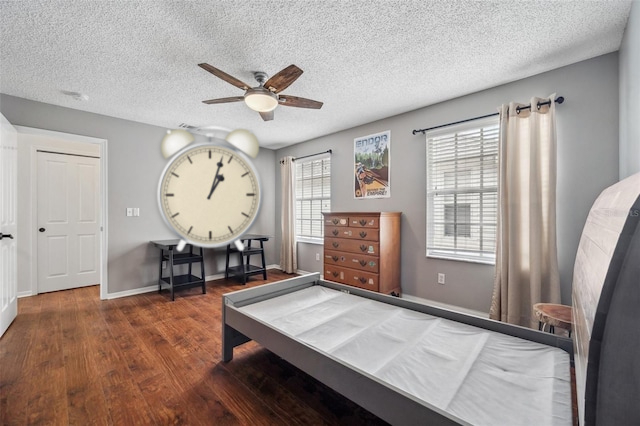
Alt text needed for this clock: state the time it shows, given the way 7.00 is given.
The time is 1.03
